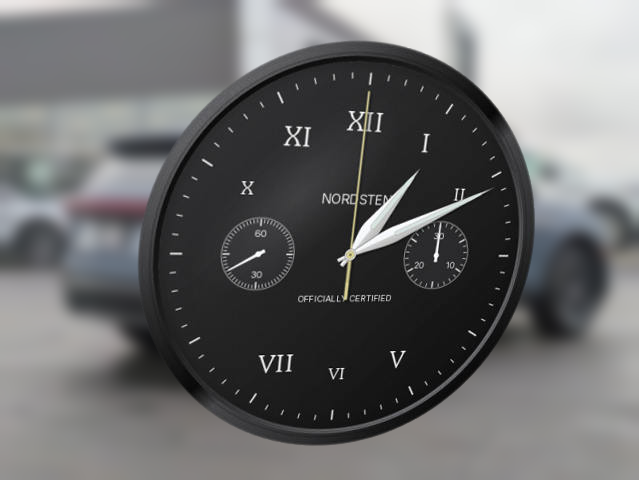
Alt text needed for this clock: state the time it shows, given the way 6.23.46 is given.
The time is 1.10.40
